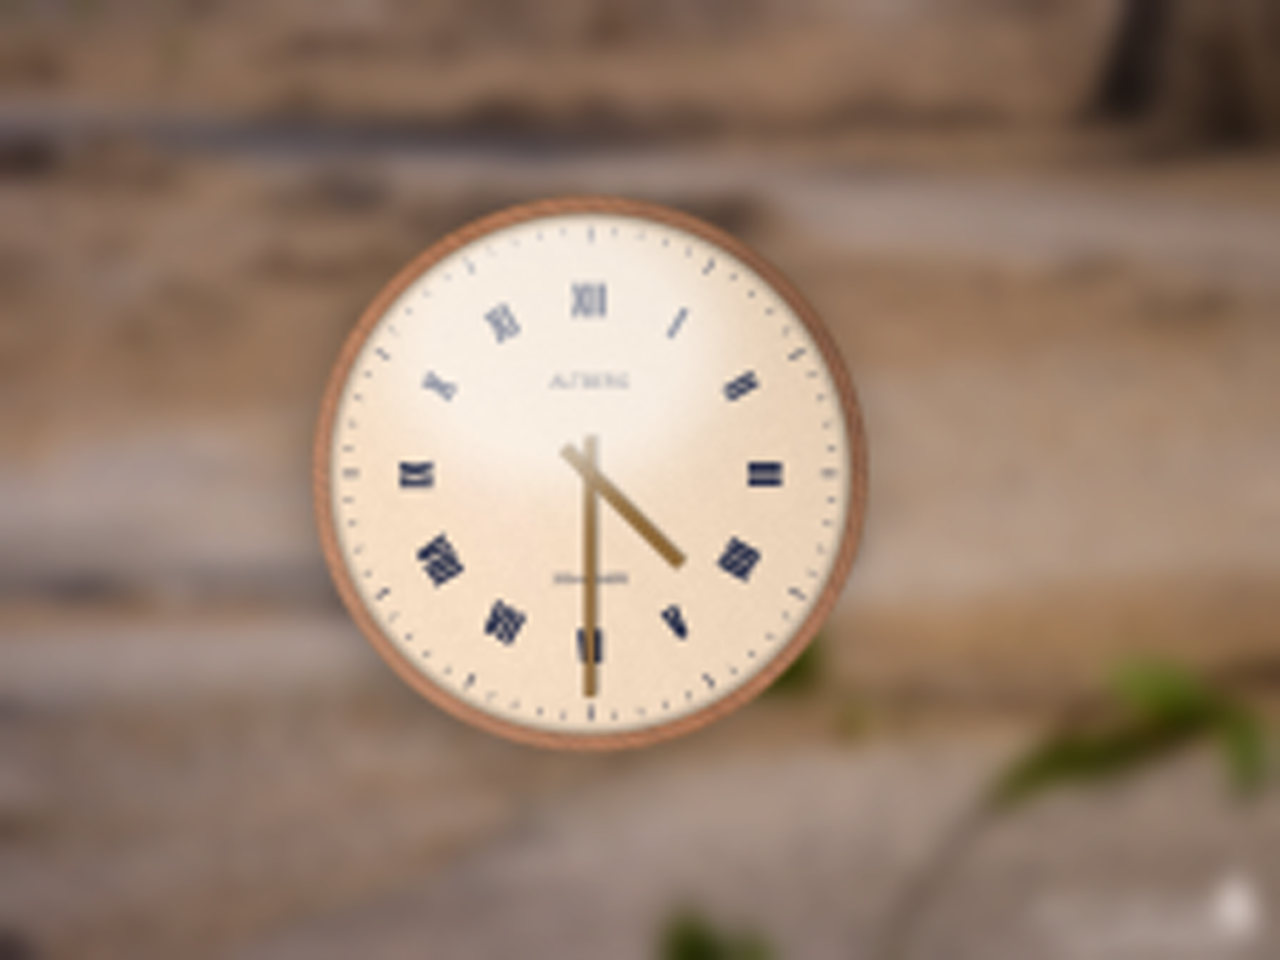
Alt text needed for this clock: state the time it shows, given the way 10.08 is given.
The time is 4.30
